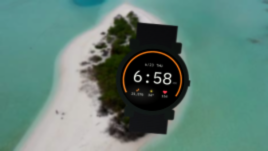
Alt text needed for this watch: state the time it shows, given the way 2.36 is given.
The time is 6.58
